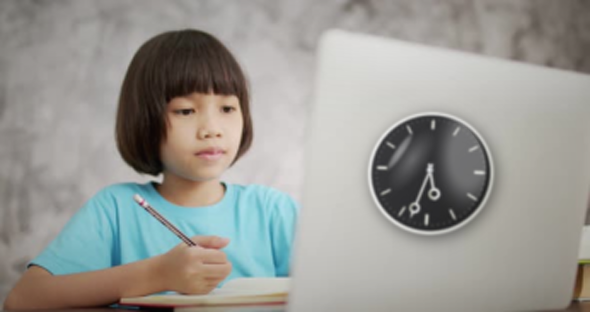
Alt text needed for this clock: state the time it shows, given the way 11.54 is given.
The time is 5.33
